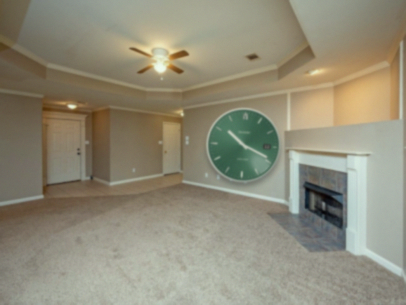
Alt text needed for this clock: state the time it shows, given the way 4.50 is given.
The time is 10.19
